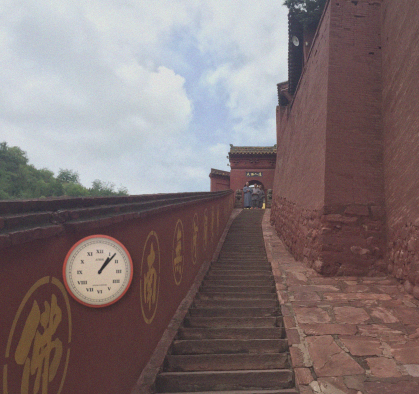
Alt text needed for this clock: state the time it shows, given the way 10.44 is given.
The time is 1.07
